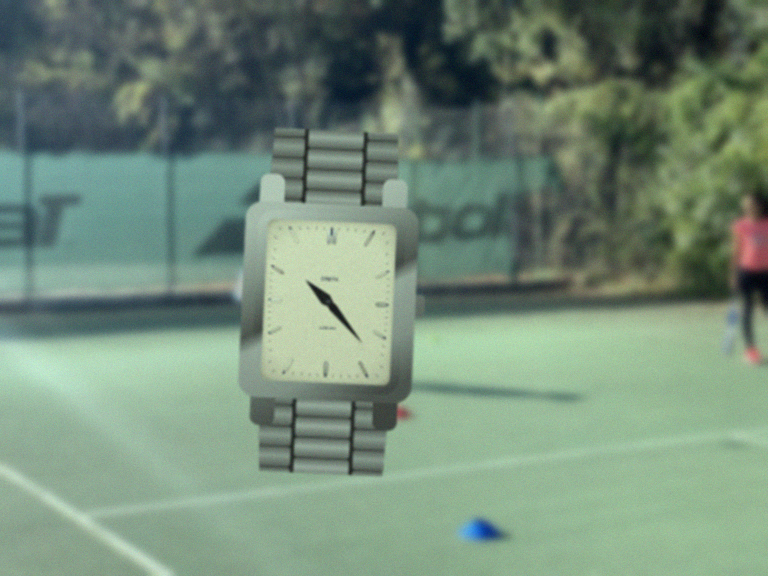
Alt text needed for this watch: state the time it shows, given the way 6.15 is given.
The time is 10.23
